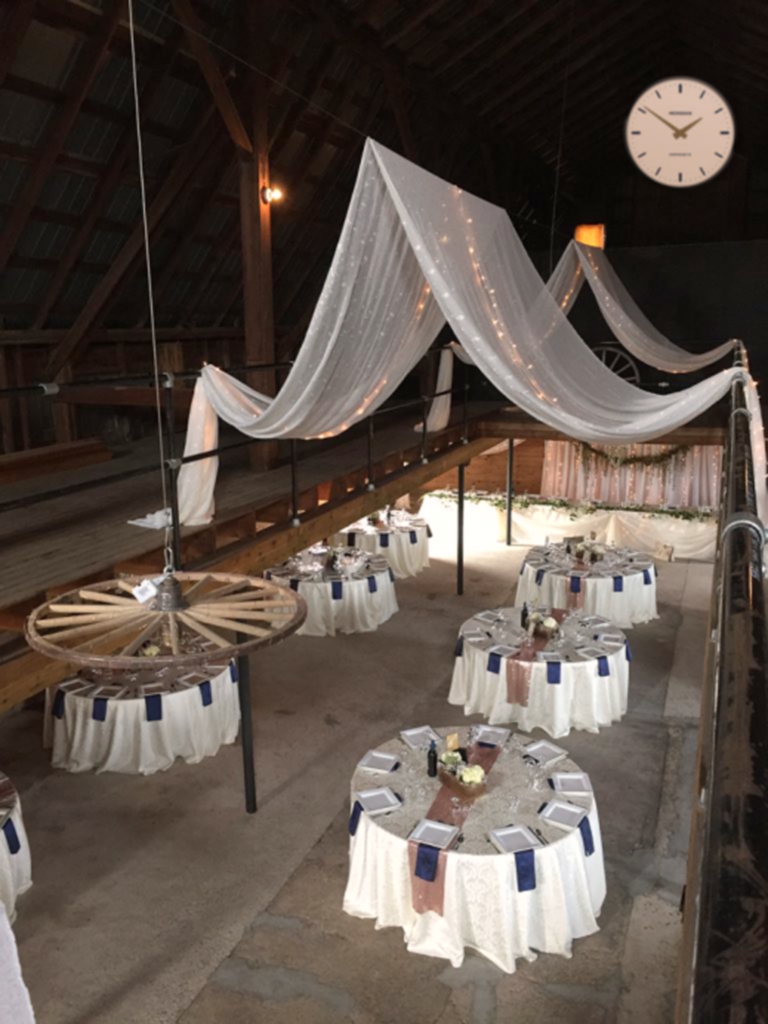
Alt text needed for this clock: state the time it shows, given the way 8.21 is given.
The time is 1.51
